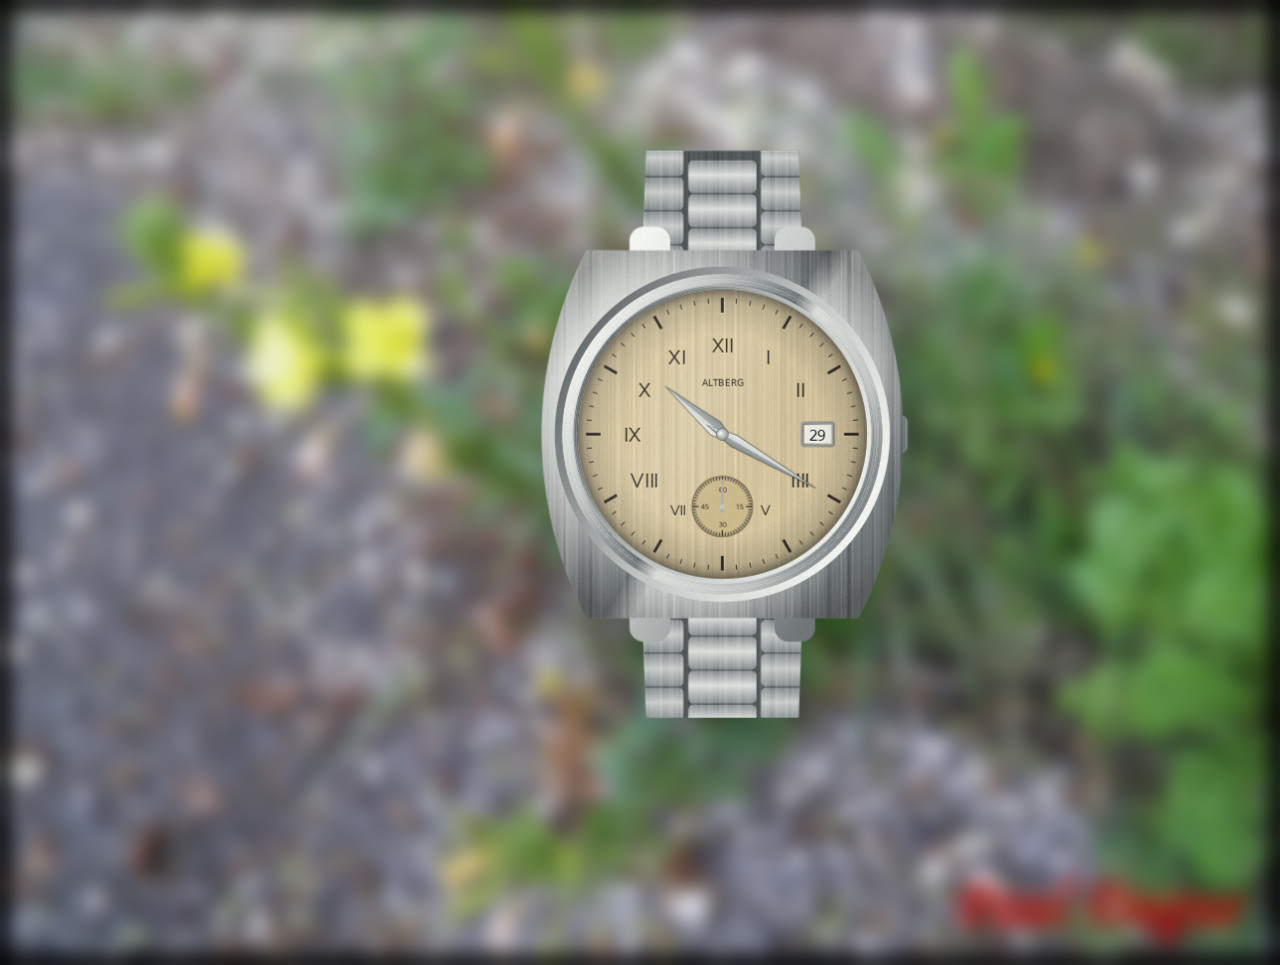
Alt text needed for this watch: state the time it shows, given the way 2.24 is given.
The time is 10.20
